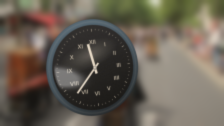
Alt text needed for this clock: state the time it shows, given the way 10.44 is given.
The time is 11.37
